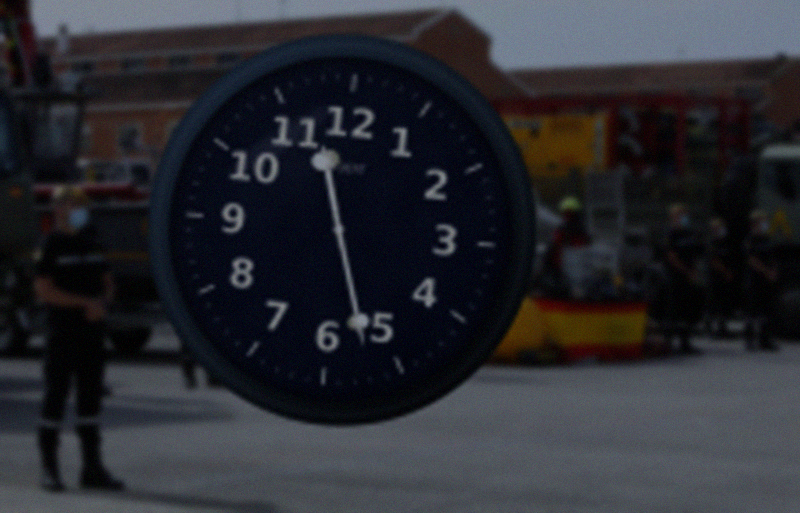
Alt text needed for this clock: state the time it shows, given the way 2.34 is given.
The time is 11.27
